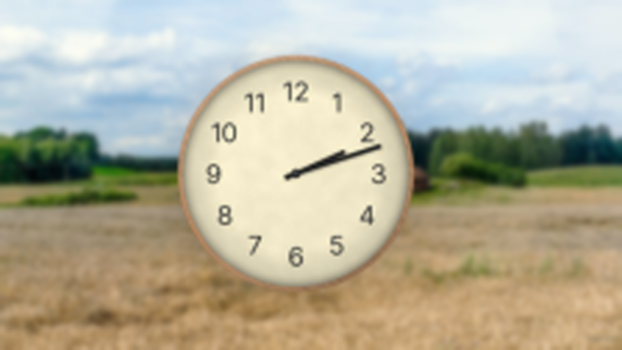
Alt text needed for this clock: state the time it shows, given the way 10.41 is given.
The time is 2.12
